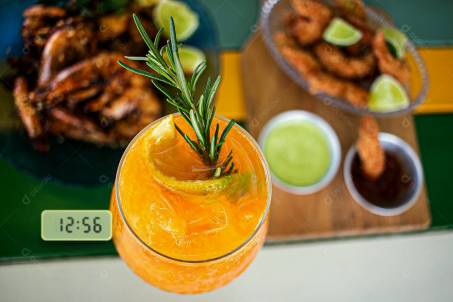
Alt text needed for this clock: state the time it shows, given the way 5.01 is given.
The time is 12.56
